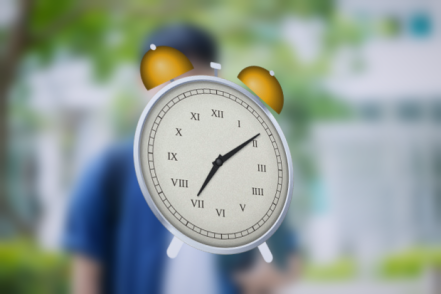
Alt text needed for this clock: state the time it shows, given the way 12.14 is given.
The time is 7.09
